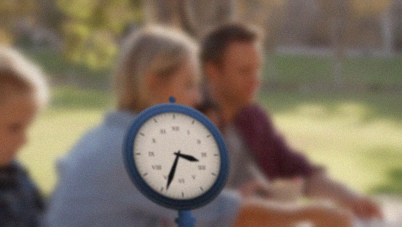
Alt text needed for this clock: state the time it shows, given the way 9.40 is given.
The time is 3.34
